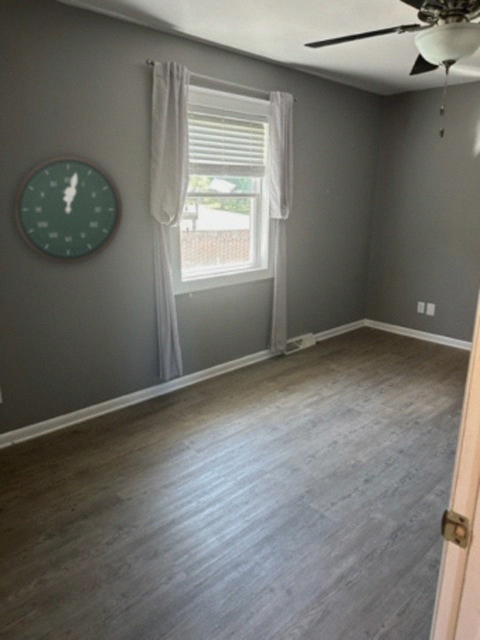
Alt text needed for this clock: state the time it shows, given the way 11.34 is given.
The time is 12.02
